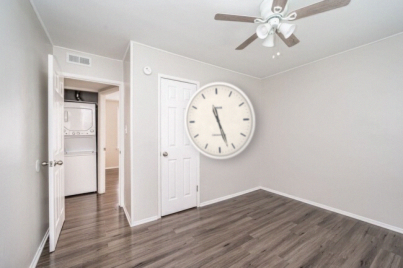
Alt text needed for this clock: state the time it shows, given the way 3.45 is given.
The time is 11.27
